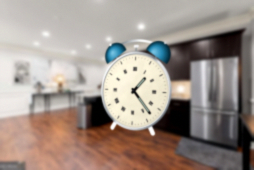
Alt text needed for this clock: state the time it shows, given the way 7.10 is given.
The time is 1.23
